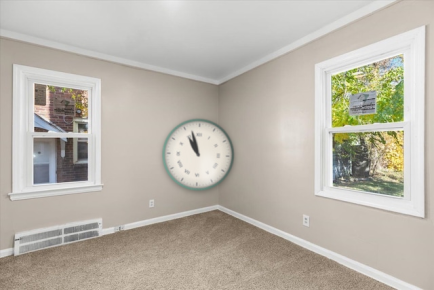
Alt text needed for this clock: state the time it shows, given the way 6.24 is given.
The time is 10.57
